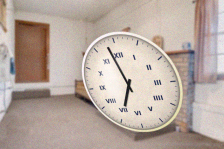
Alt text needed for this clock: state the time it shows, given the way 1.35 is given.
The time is 6.58
